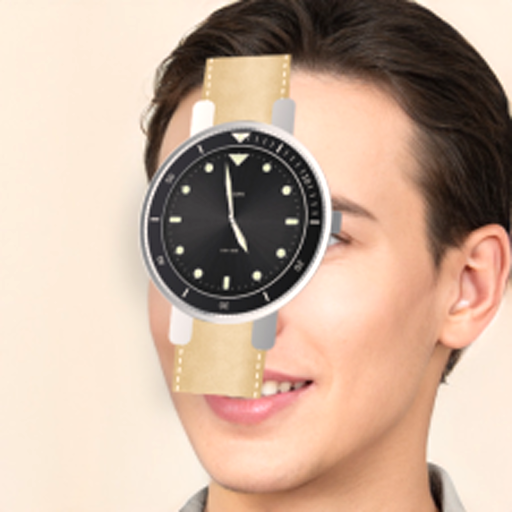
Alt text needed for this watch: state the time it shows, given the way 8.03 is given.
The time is 4.58
